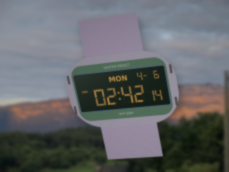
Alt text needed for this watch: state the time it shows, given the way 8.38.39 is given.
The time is 2.42.14
